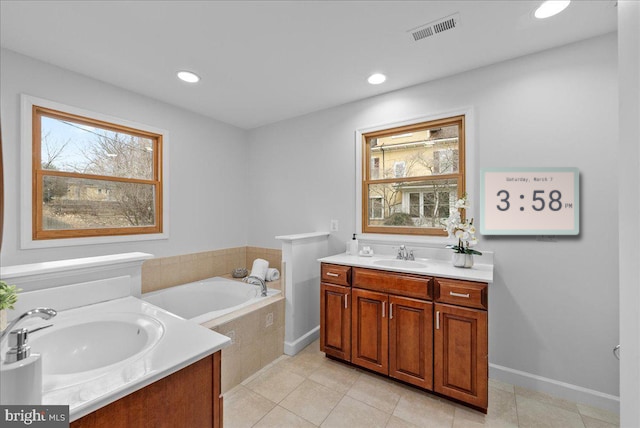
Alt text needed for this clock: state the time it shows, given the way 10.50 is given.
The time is 3.58
